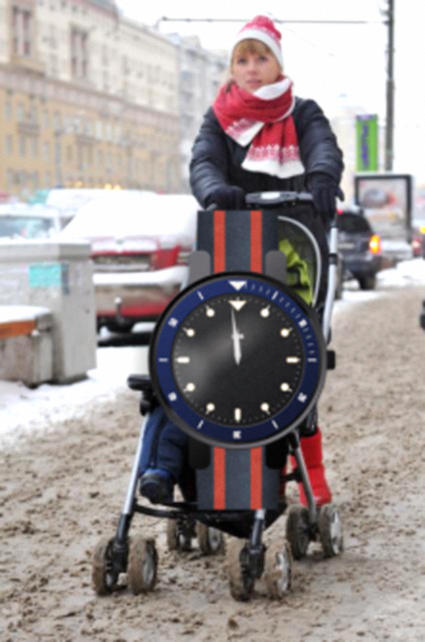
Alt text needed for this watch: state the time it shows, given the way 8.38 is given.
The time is 11.59
